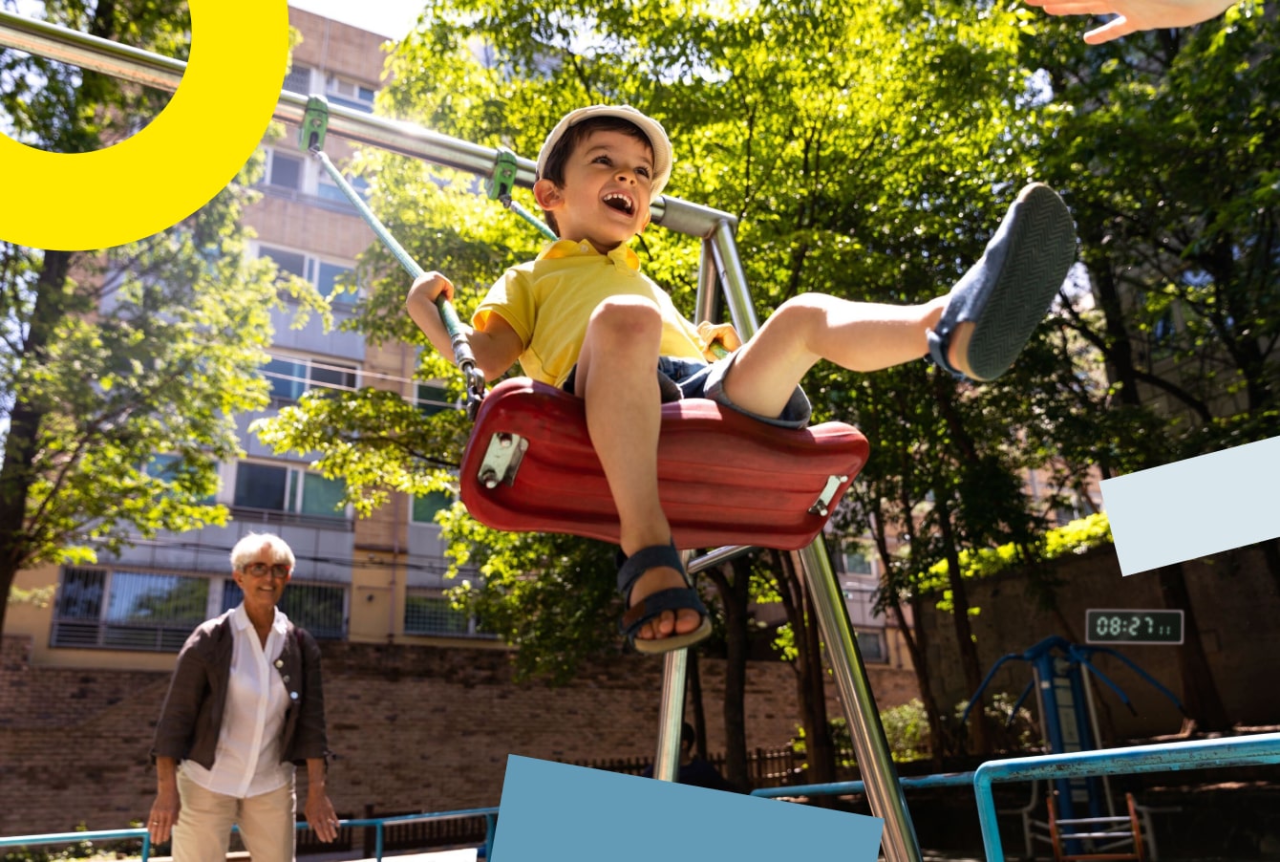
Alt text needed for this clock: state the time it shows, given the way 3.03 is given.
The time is 8.27
